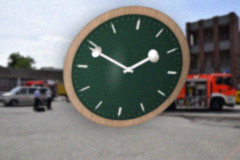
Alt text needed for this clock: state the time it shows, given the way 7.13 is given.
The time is 1.49
